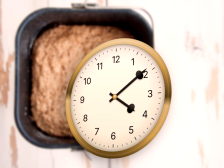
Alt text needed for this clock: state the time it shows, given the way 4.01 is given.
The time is 4.09
